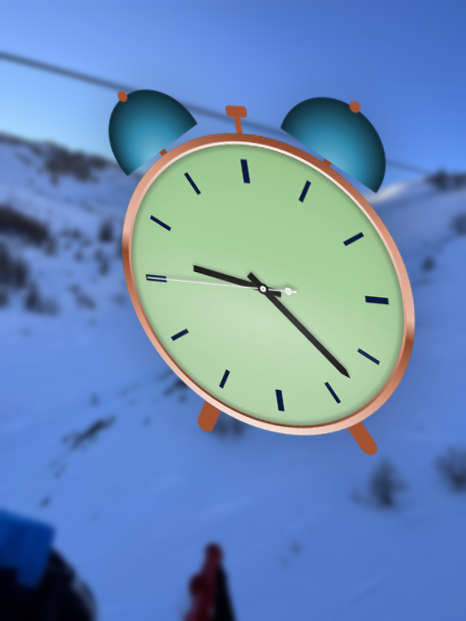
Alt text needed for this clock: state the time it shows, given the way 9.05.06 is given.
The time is 9.22.45
